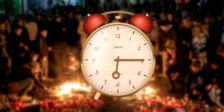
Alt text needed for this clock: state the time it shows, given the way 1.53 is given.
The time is 6.15
